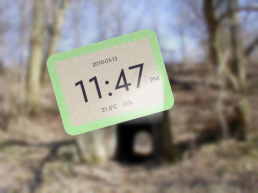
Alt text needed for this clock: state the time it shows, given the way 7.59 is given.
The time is 11.47
